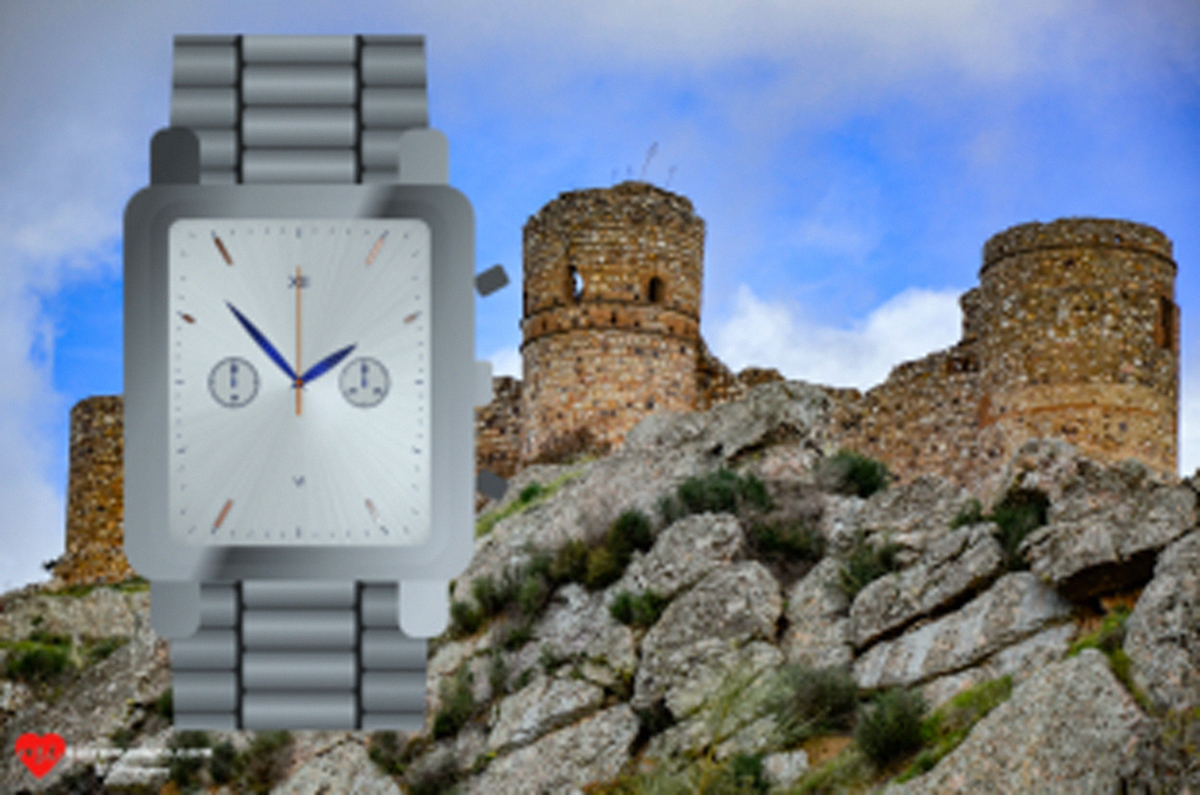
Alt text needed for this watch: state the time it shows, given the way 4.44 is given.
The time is 1.53
